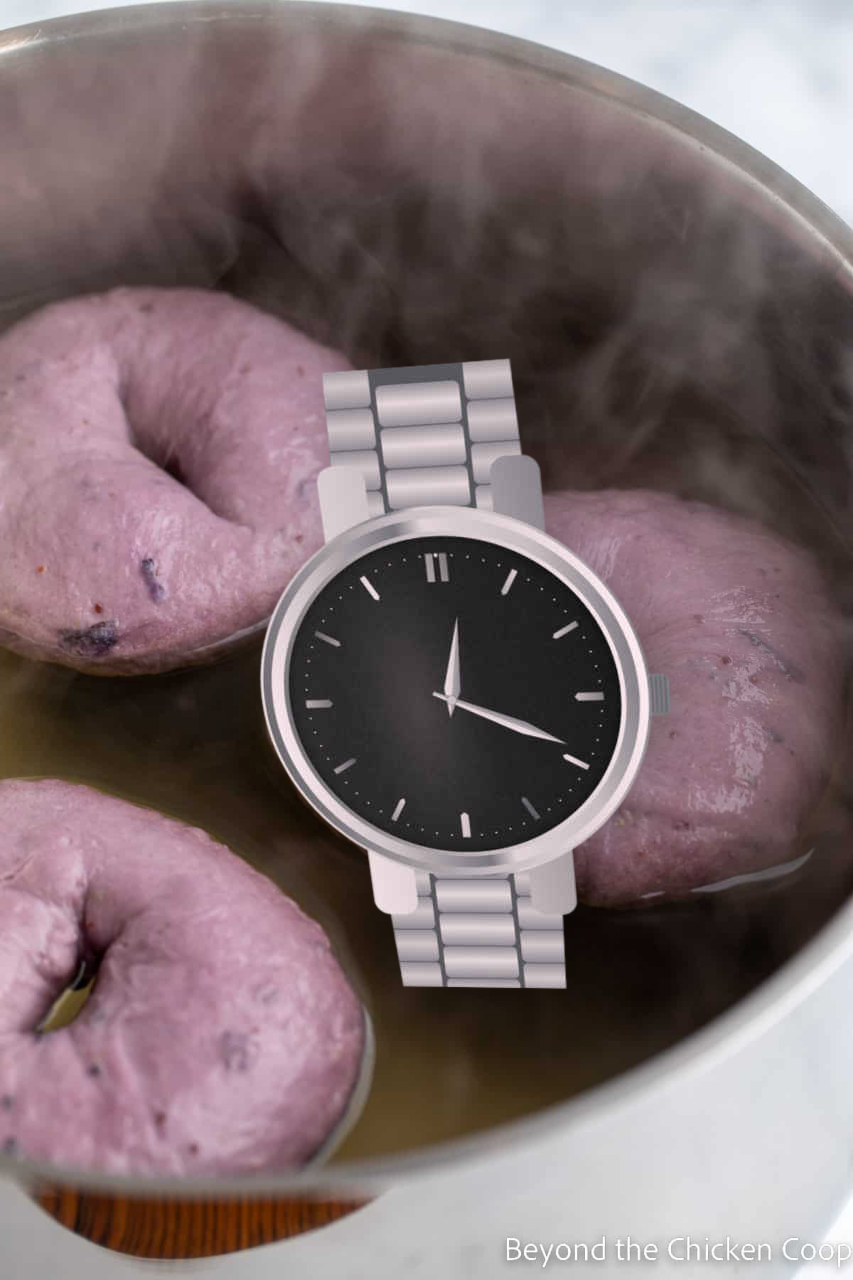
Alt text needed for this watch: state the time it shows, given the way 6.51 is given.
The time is 12.19
